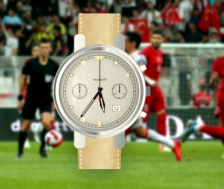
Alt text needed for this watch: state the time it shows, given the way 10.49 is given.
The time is 5.36
